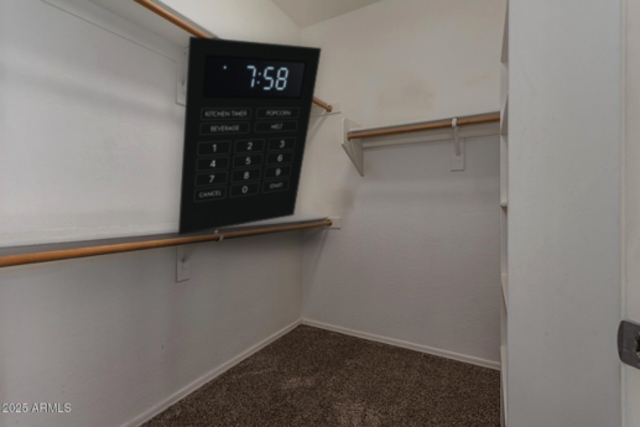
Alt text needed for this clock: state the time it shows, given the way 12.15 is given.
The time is 7.58
